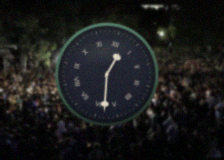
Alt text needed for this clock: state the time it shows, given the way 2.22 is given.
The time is 12.28
